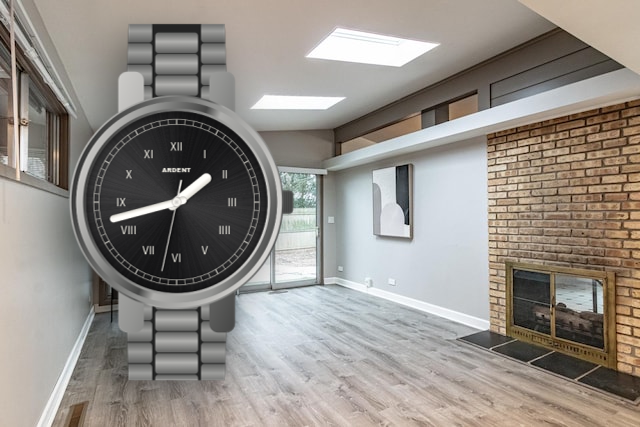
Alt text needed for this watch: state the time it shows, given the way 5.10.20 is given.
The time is 1.42.32
